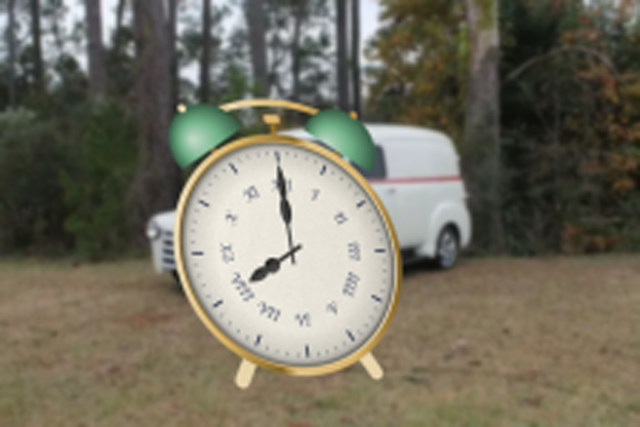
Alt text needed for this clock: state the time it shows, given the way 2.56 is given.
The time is 8.00
